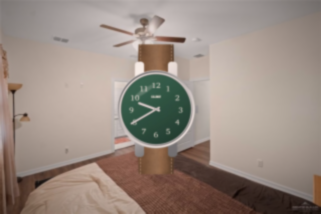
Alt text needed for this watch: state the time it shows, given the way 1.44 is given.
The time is 9.40
